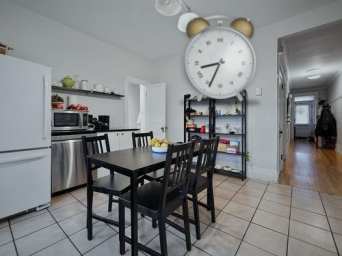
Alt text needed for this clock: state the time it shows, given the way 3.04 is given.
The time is 8.34
